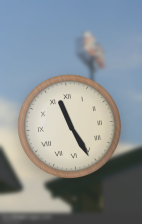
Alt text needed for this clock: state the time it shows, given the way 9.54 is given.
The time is 11.26
